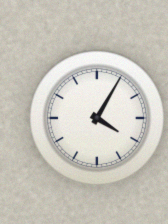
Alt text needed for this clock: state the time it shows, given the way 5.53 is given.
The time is 4.05
